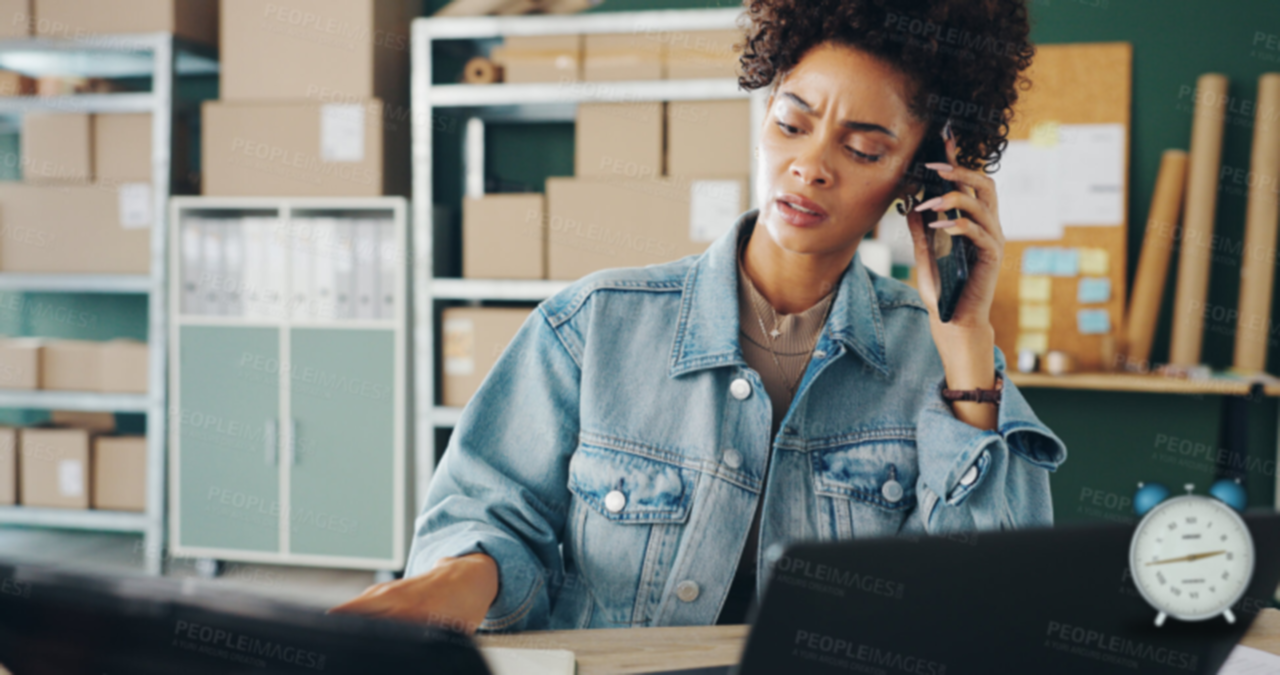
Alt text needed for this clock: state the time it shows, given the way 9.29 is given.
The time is 2.44
